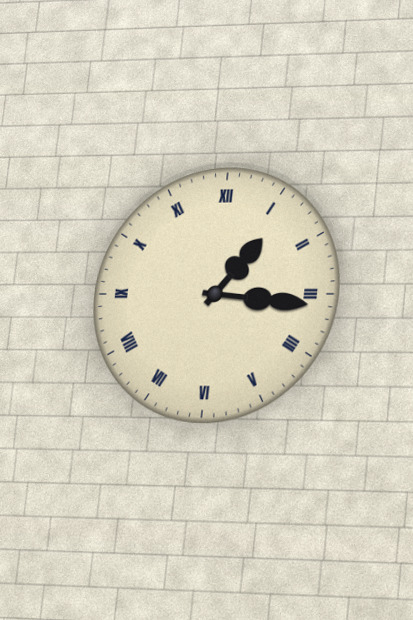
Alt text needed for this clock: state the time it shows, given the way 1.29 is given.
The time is 1.16
